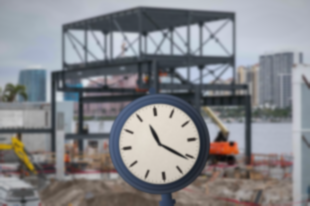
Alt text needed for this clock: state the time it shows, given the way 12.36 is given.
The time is 11.21
